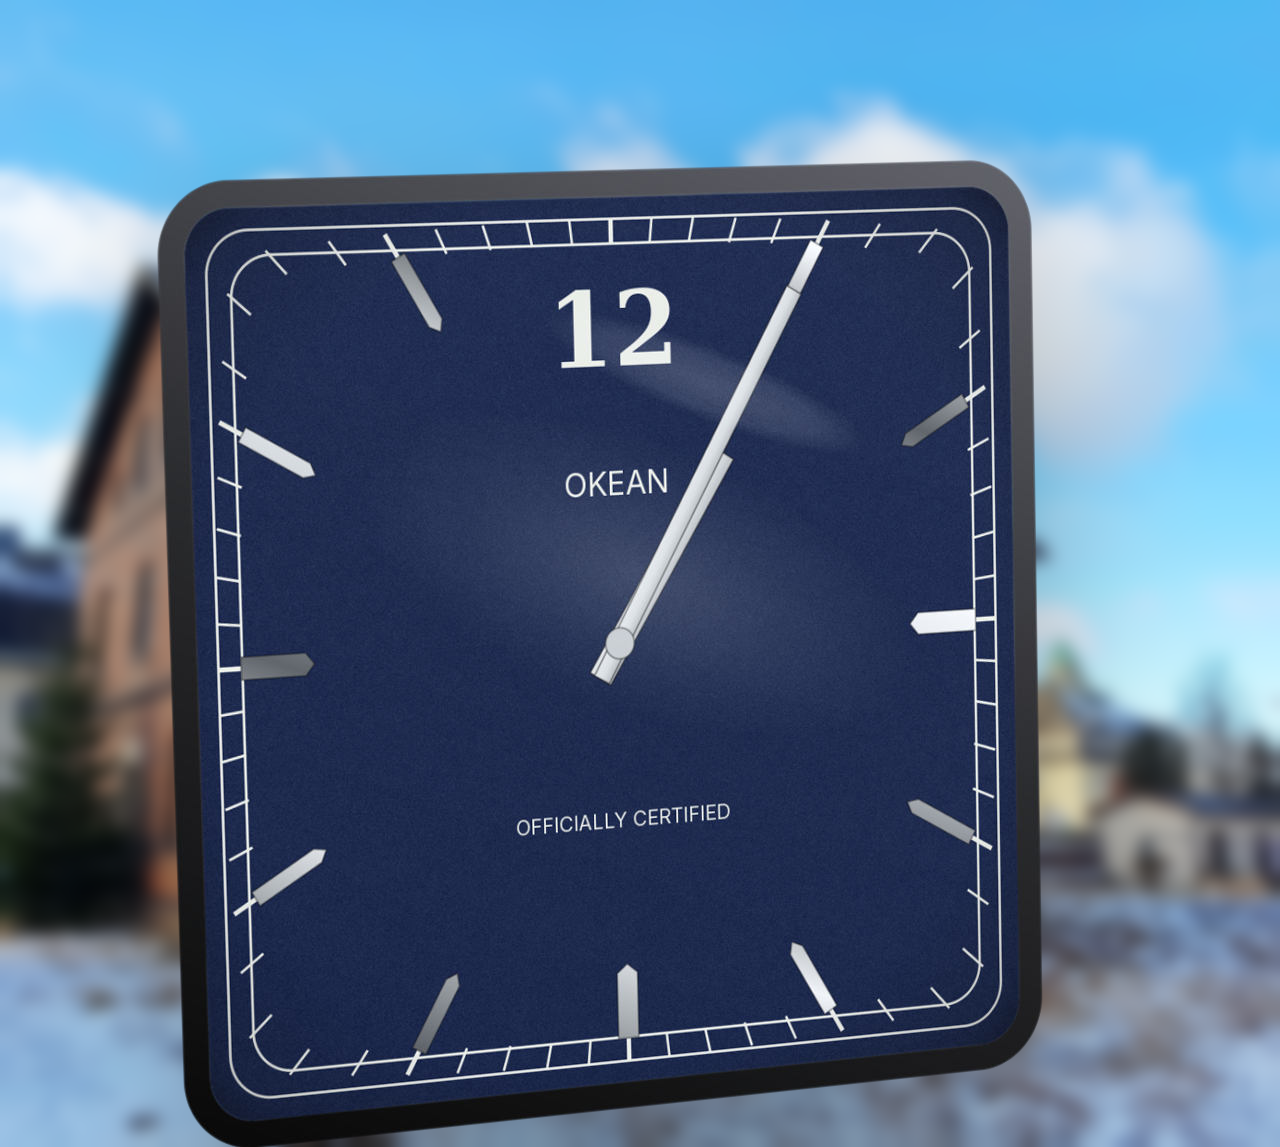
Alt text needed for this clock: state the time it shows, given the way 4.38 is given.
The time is 1.05
